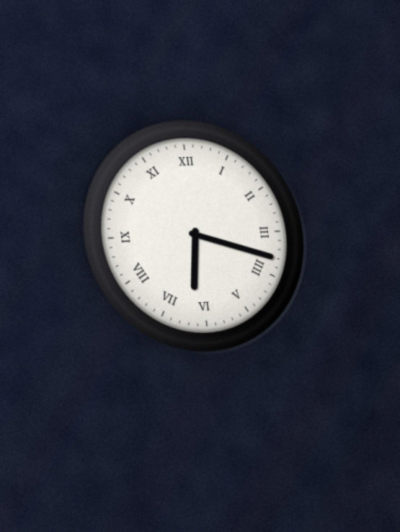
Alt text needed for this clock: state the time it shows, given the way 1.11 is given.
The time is 6.18
